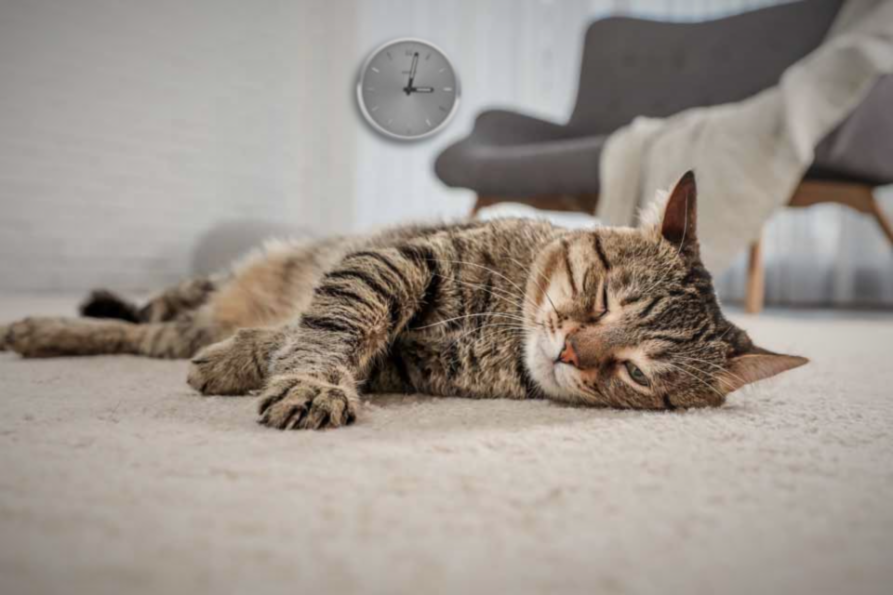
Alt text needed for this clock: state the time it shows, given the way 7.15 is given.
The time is 3.02
